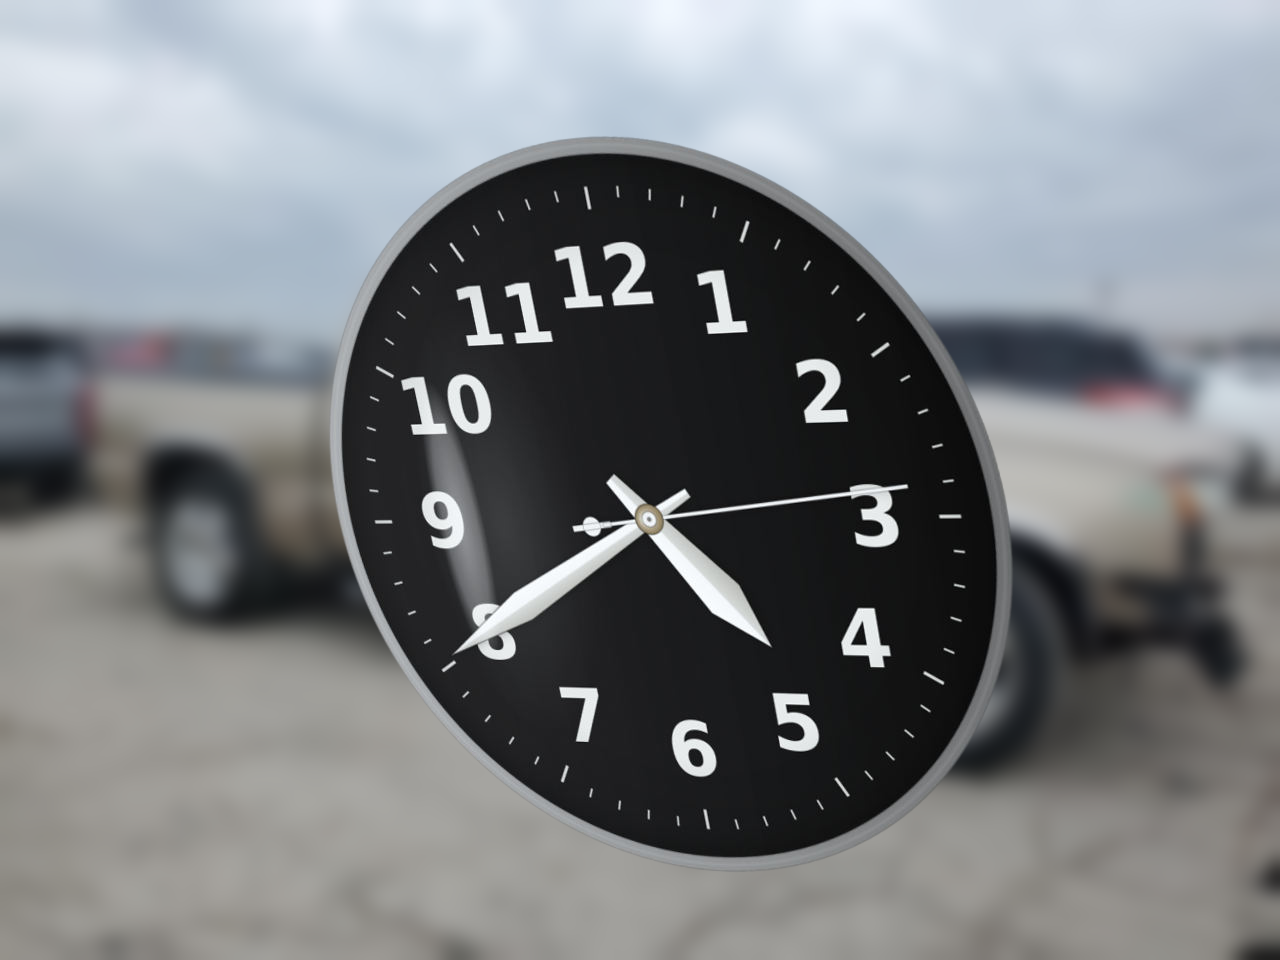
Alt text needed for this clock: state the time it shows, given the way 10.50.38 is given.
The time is 4.40.14
